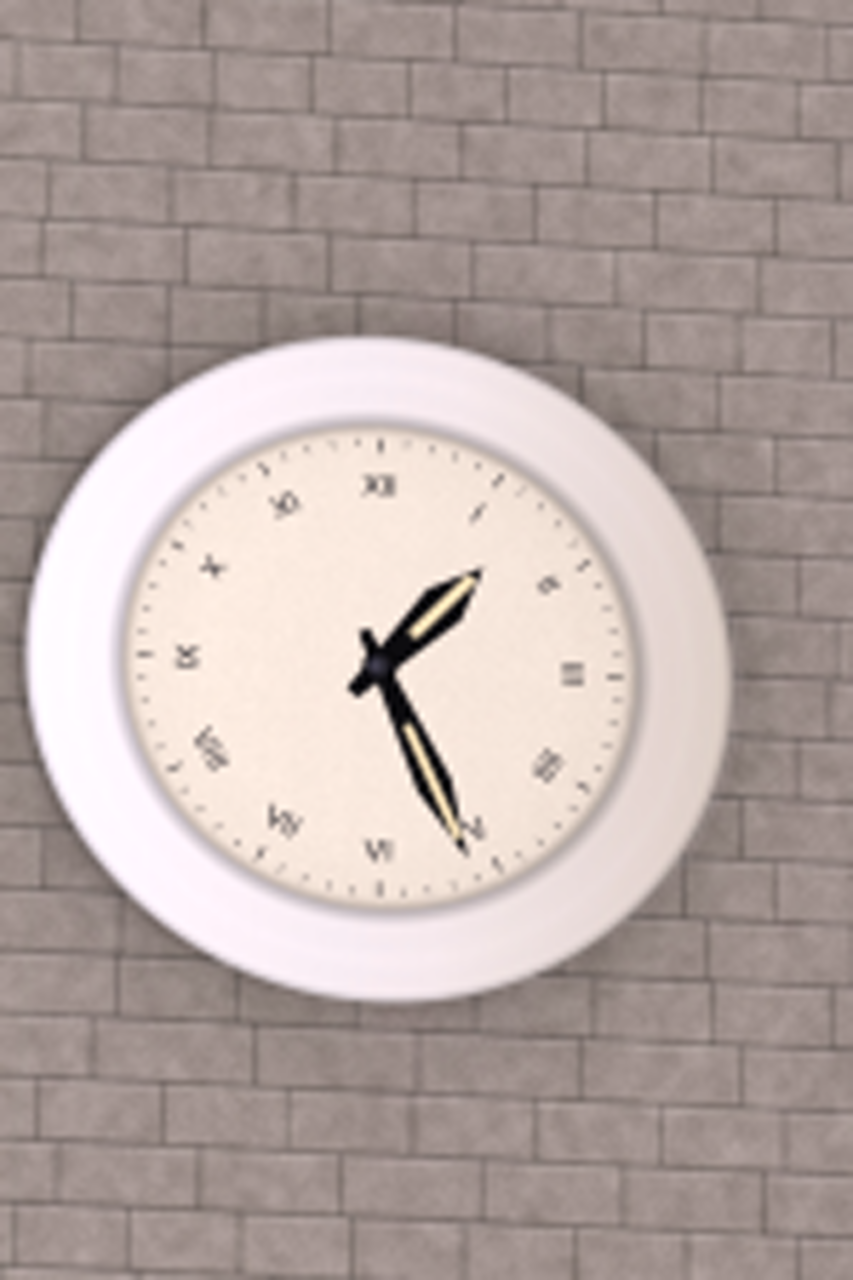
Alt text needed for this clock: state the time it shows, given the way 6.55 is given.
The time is 1.26
